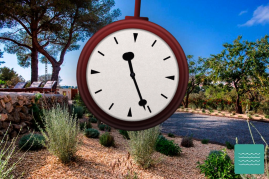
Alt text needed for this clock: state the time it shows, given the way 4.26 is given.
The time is 11.26
